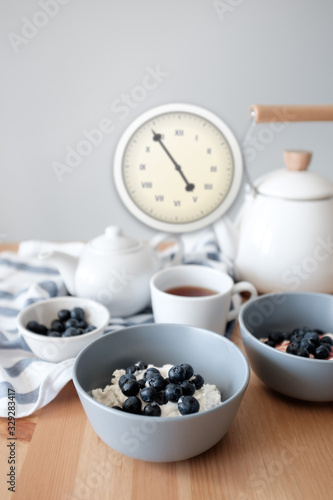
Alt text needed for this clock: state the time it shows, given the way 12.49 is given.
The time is 4.54
